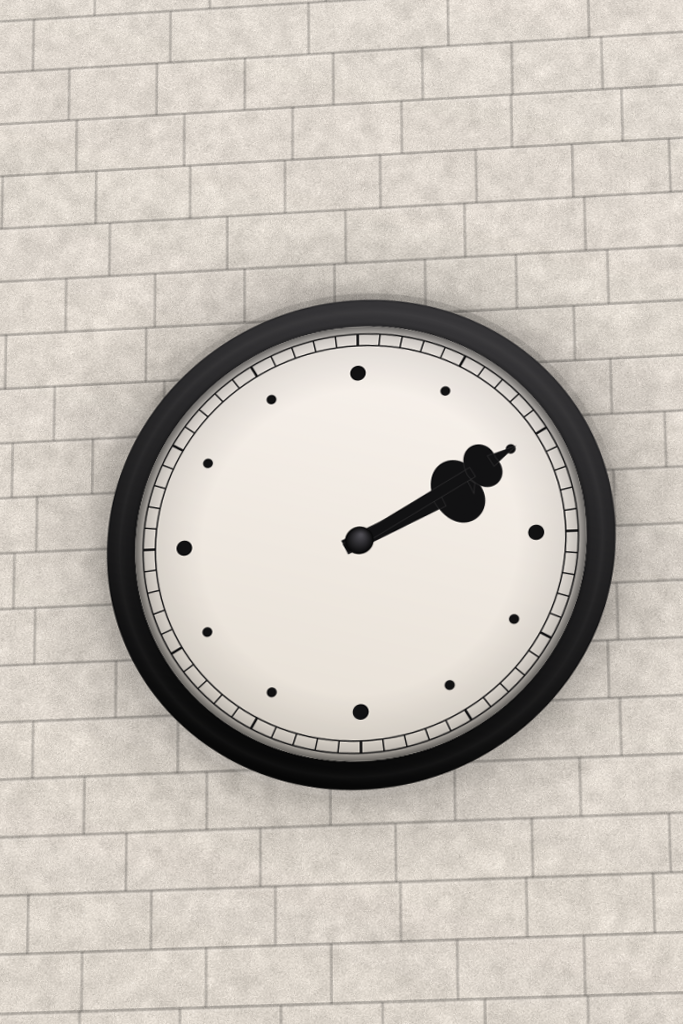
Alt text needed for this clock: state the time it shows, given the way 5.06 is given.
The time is 2.10
